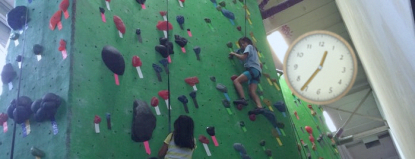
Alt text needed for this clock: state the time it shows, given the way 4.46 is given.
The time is 12.36
